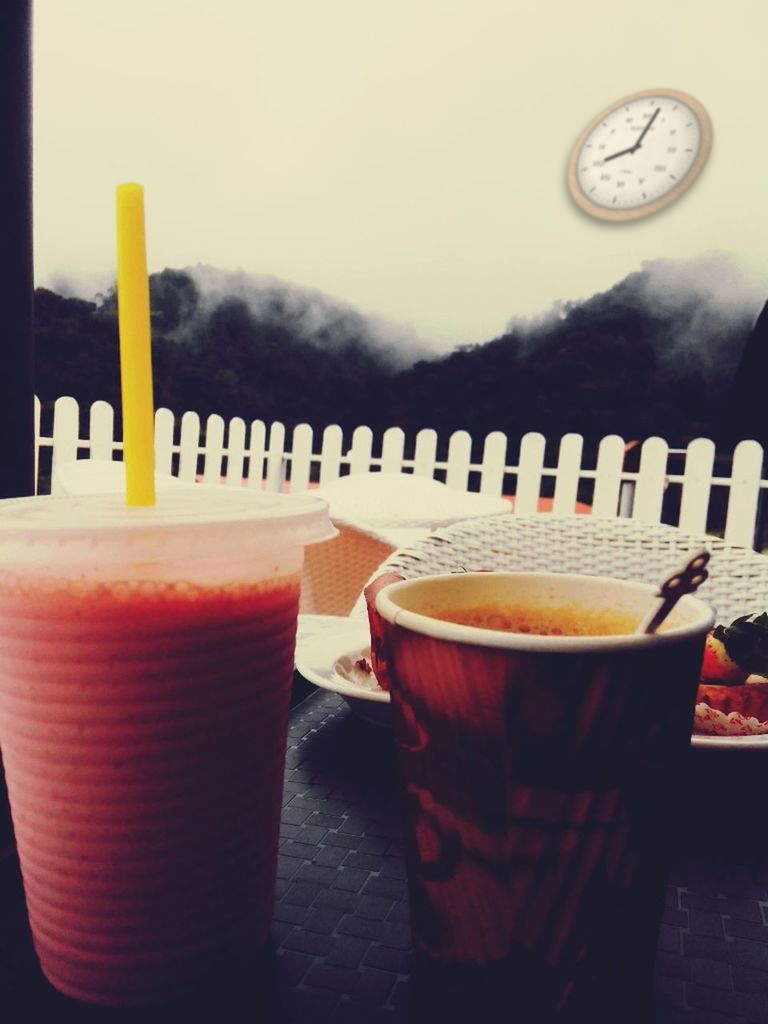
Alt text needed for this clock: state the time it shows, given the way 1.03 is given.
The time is 8.02
